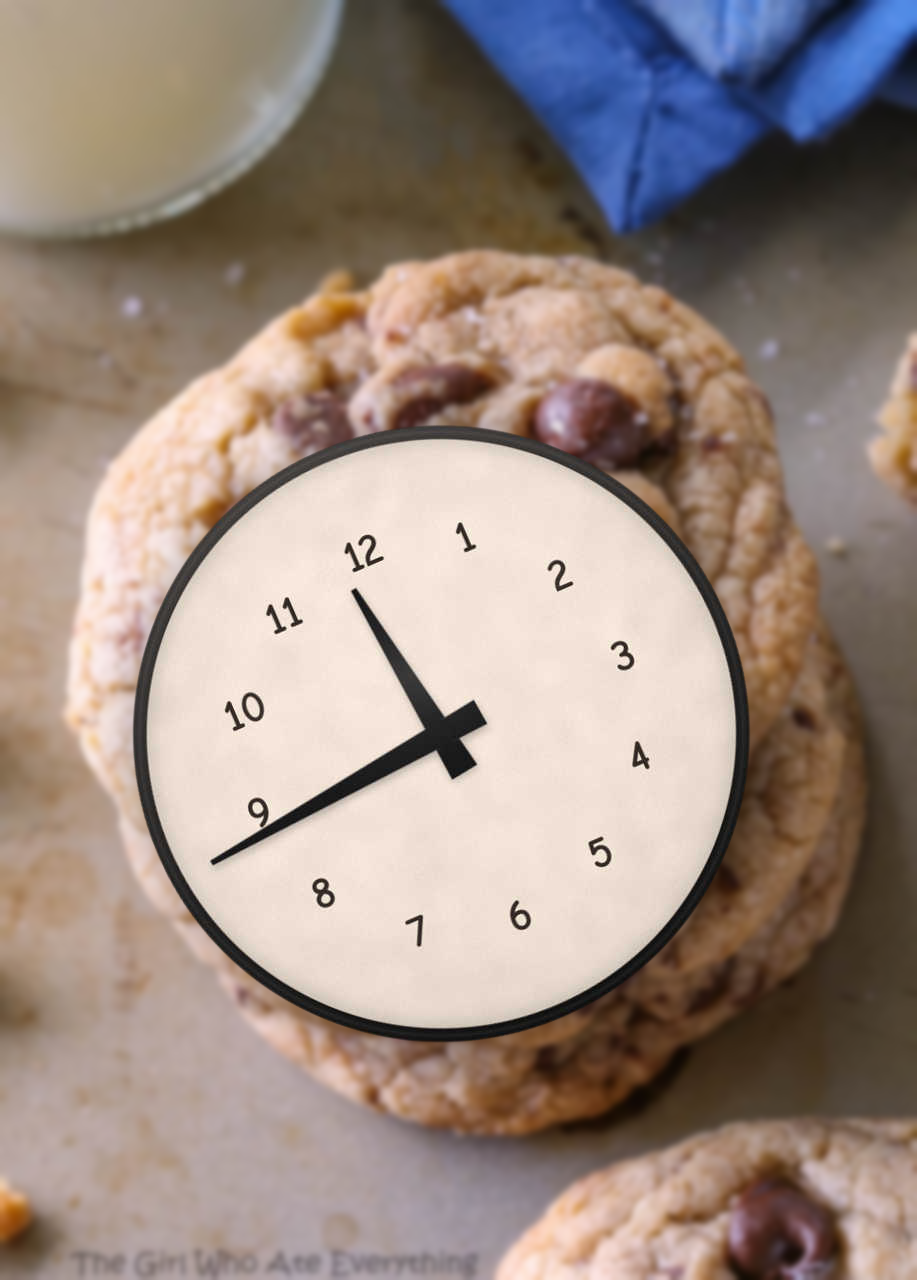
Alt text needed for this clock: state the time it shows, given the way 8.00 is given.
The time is 11.44
